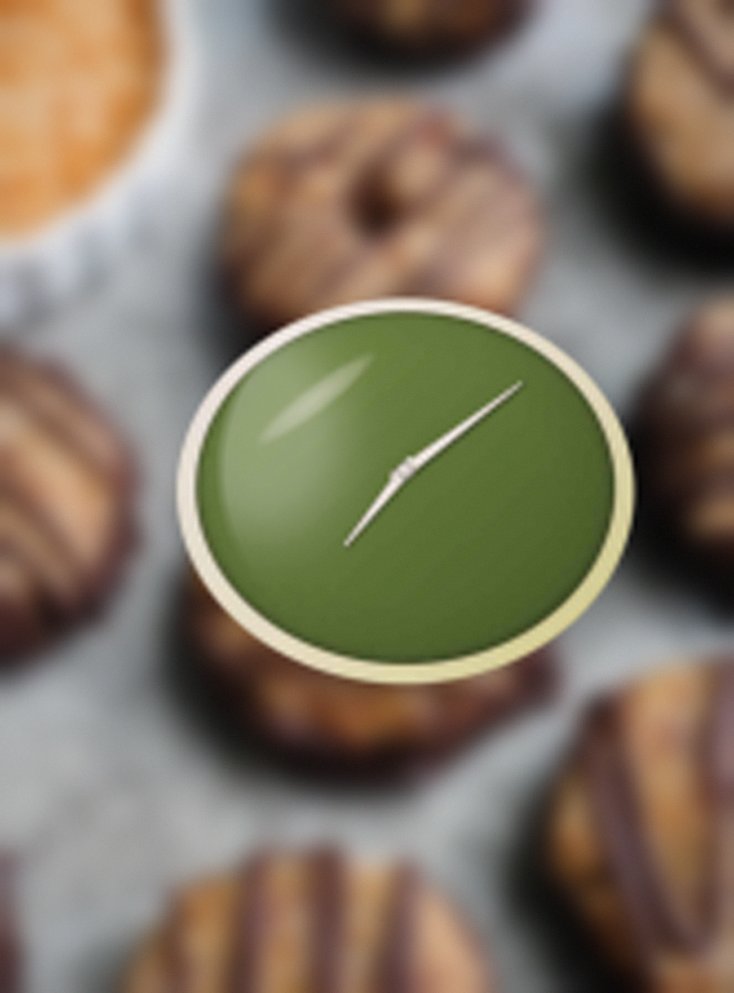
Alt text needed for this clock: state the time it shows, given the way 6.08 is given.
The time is 7.08
